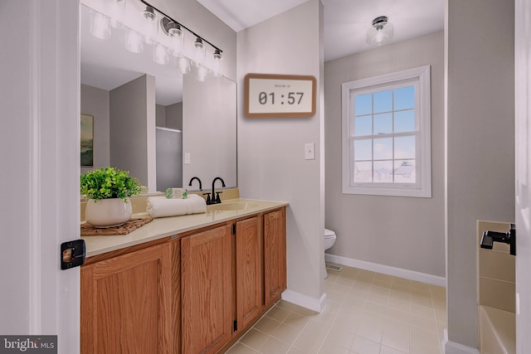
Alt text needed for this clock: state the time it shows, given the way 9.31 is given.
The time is 1.57
